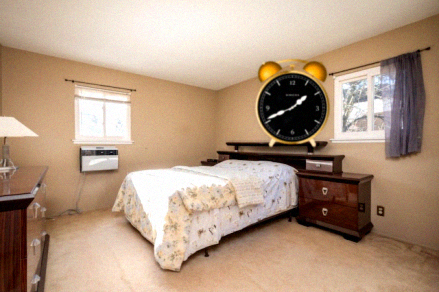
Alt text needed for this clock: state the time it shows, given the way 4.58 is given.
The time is 1.41
